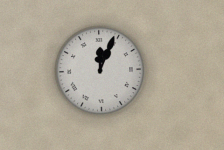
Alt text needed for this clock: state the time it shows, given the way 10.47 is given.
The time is 12.04
